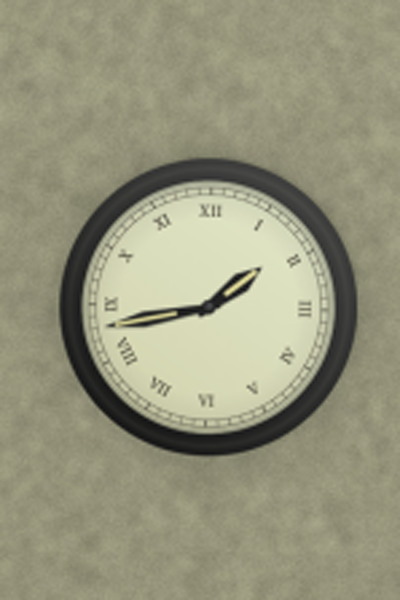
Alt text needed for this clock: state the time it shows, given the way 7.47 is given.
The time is 1.43
